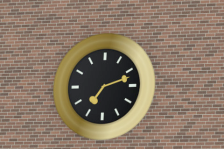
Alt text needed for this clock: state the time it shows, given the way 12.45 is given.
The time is 7.12
